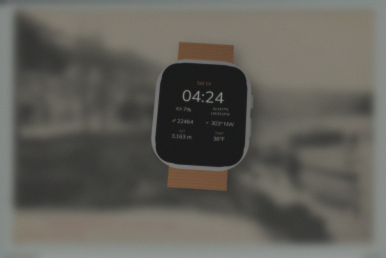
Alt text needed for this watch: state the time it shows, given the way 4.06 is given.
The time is 4.24
